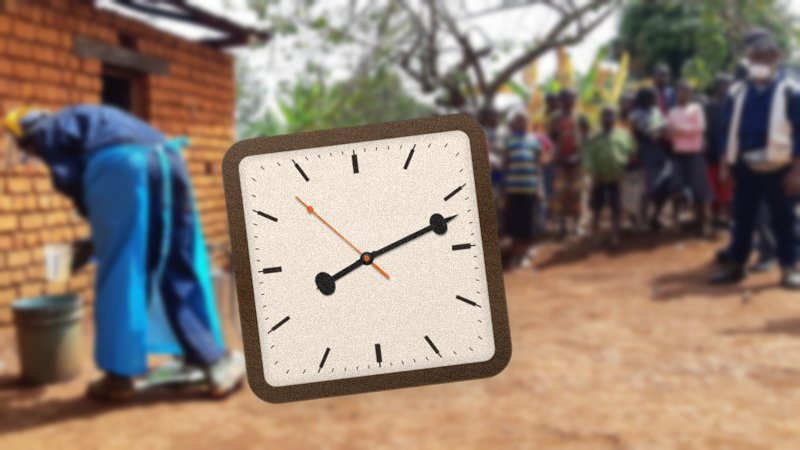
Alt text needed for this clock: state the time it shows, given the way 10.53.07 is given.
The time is 8.11.53
